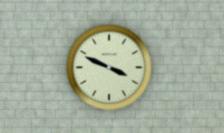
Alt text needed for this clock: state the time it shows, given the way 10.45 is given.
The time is 3.49
